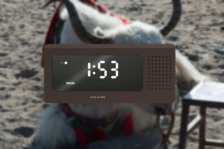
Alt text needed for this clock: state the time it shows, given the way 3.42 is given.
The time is 1.53
